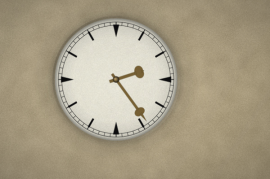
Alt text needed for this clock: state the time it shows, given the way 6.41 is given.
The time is 2.24
